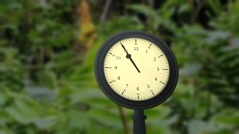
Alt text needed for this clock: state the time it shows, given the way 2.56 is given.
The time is 10.55
